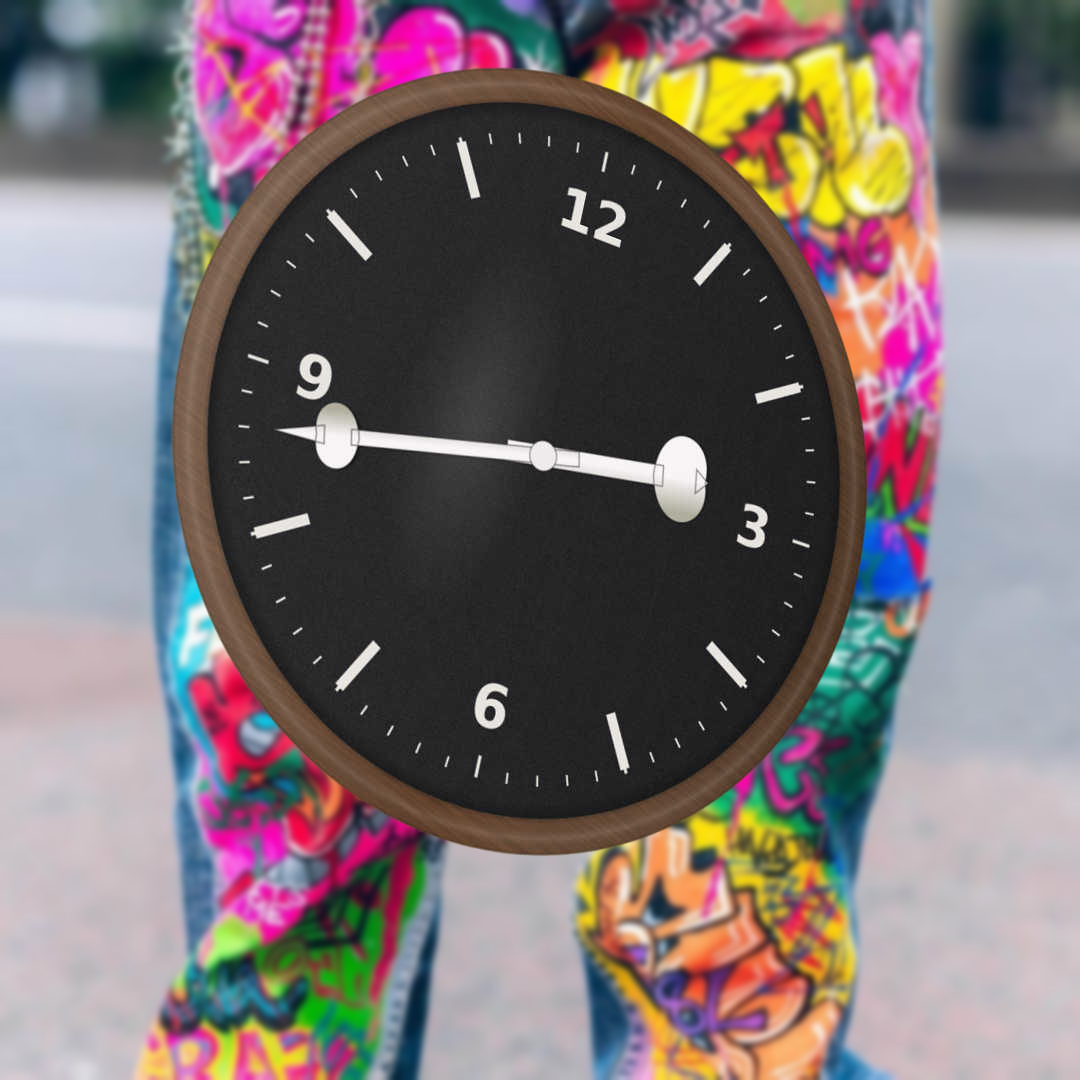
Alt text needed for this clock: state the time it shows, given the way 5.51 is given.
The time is 2.43
